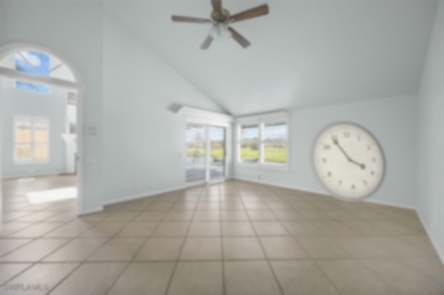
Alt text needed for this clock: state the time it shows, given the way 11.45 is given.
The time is 3.54
